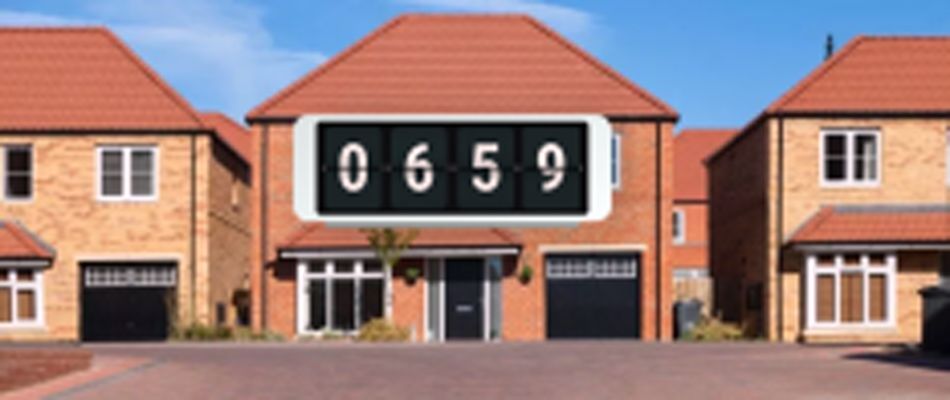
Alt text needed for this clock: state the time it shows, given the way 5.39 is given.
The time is 6.59
